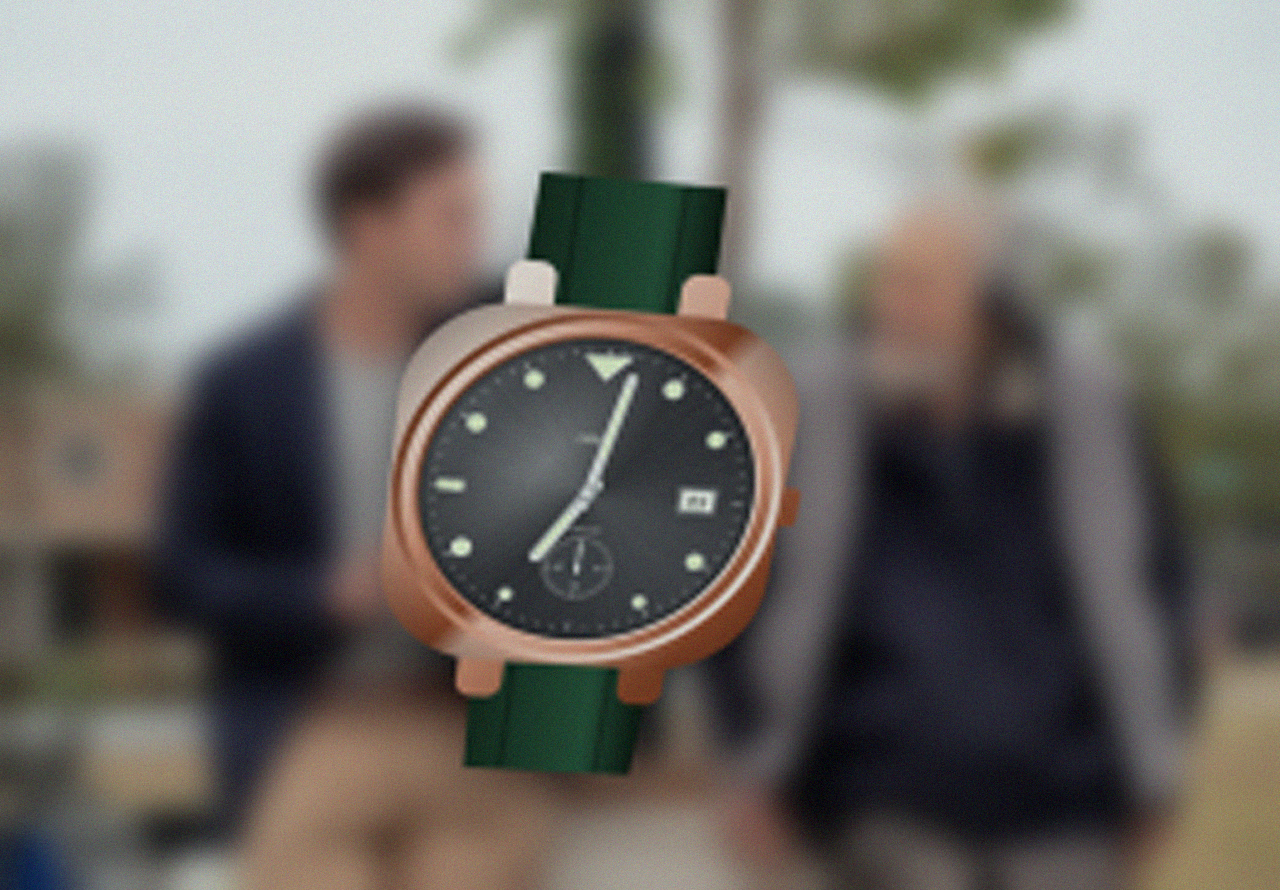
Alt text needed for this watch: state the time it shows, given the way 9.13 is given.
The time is 7.02
